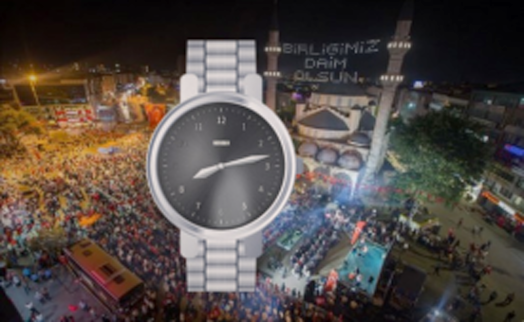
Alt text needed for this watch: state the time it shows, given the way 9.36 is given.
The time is 8.13
